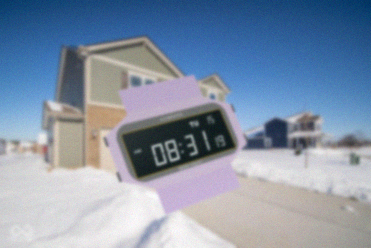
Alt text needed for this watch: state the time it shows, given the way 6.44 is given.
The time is 8.31
